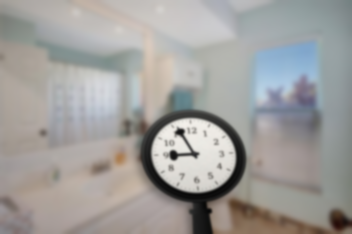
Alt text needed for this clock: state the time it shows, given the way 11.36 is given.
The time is 8.56
